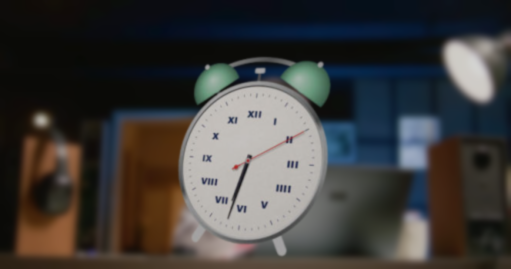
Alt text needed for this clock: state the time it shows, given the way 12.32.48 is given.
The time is 6.32.10
